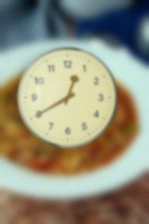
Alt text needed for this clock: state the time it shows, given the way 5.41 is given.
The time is 12.40
